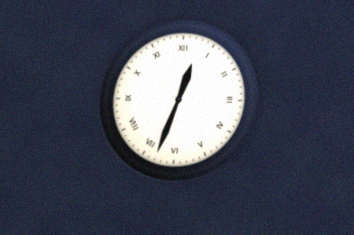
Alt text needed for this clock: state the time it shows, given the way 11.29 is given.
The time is 12.33
